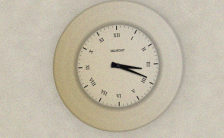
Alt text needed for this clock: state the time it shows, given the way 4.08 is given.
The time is 3.19
